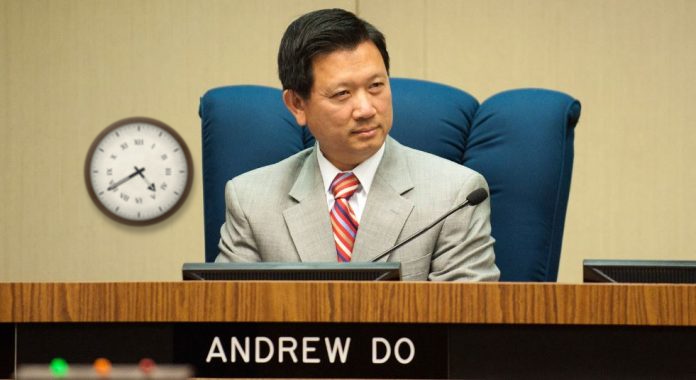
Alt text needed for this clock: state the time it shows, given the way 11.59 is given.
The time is 4.40
